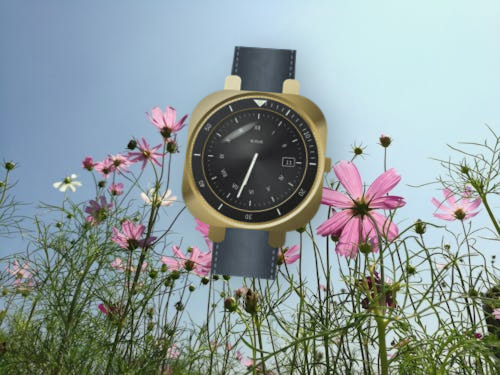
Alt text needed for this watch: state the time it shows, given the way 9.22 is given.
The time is 6.33
